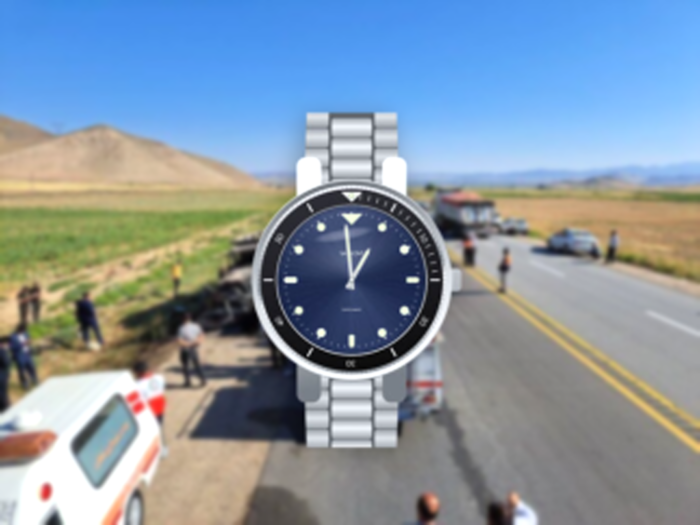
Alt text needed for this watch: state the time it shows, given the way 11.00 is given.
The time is 12.59
